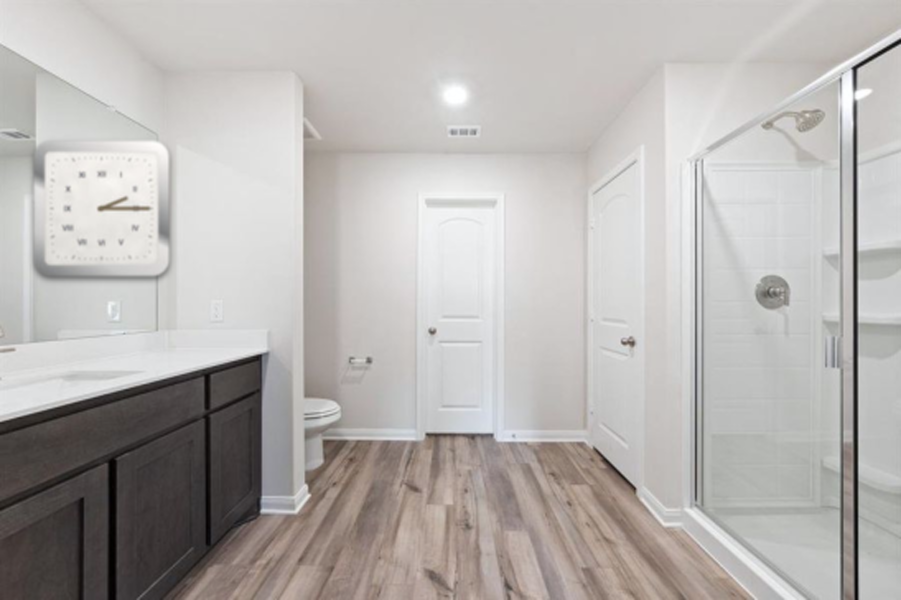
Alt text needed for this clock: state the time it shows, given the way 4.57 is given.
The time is 2.15
